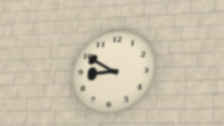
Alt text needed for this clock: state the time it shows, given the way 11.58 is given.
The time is 8.50
